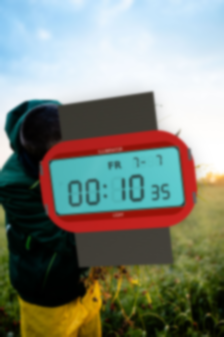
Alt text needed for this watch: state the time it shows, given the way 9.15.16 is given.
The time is 0.10.35
